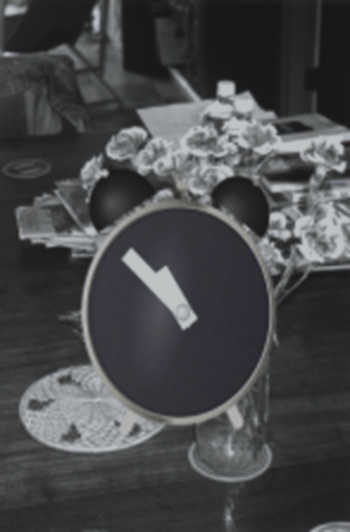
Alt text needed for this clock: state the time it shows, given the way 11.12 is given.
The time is 10.52
